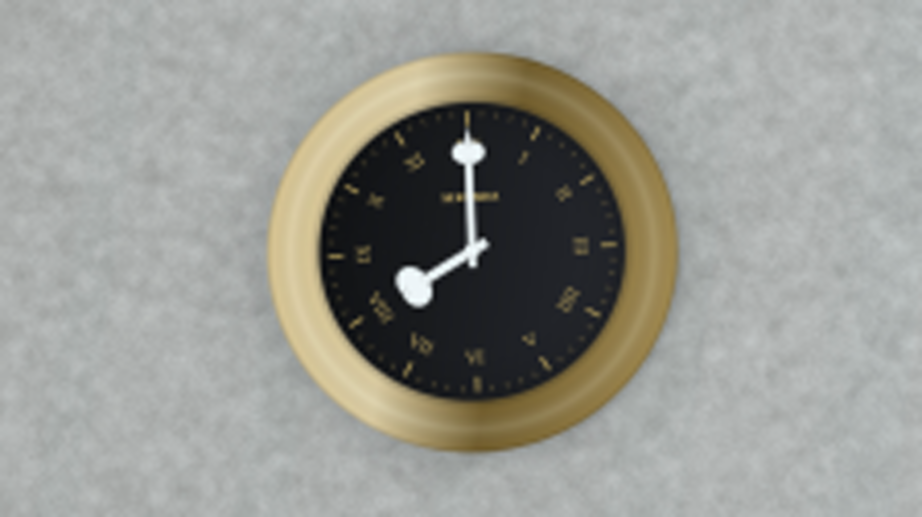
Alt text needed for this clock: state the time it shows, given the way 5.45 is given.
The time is 8.00
